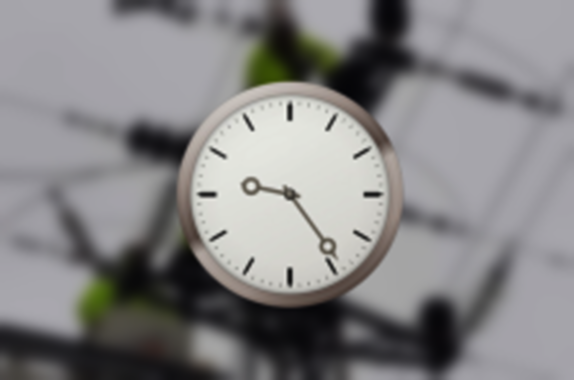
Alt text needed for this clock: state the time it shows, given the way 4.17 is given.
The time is 9.24
